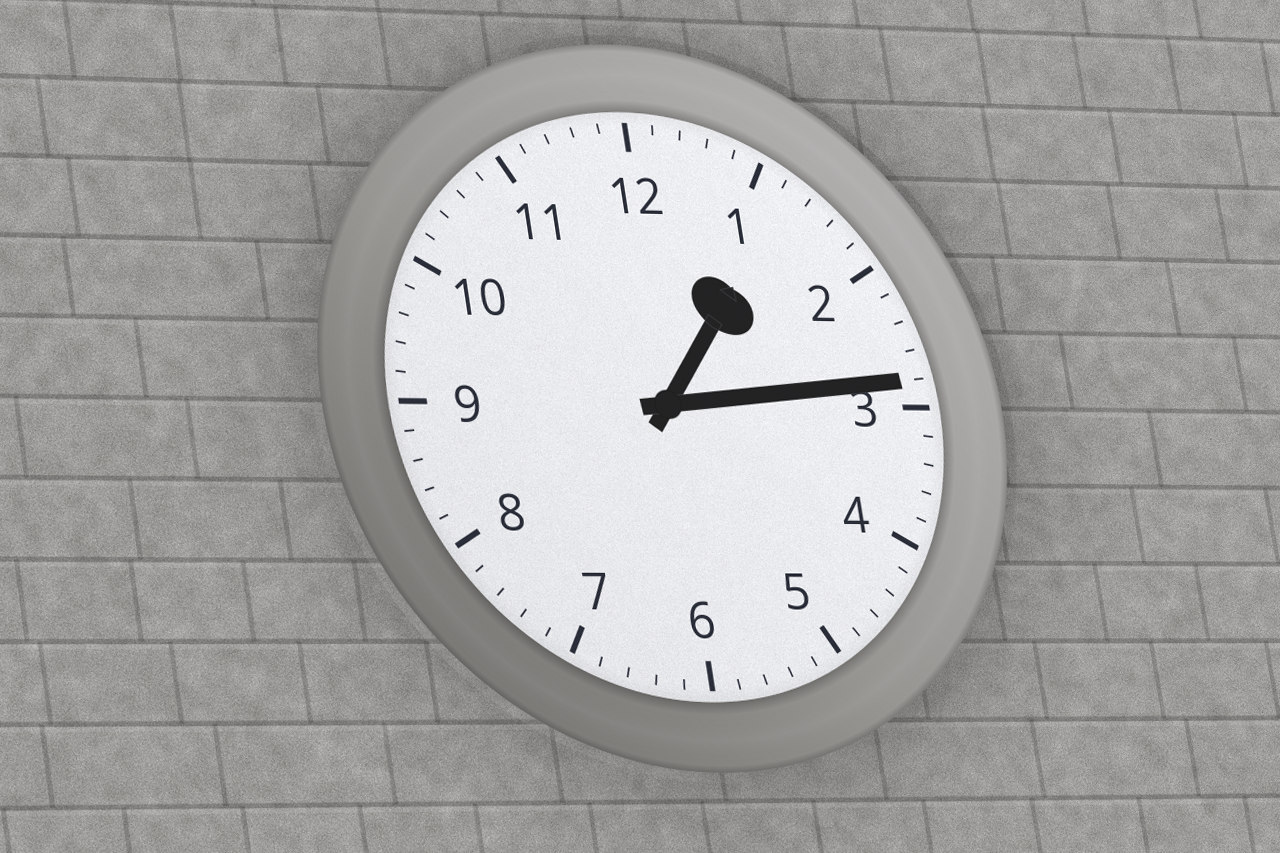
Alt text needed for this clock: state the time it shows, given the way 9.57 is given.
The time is 1.14
